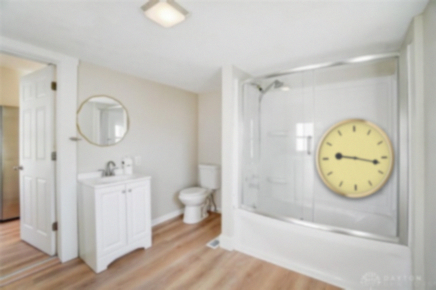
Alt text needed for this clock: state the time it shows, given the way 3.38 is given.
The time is 9.17
